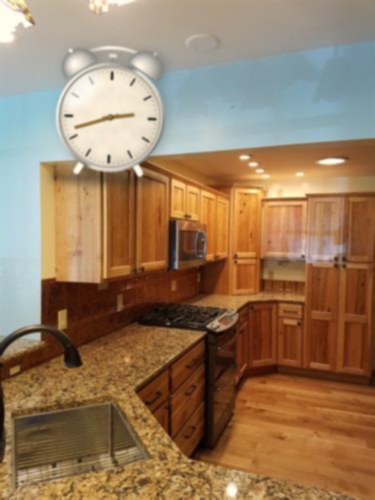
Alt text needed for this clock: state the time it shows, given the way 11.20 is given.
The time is 2.42
